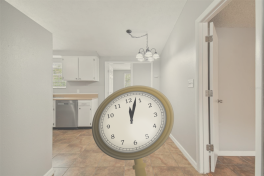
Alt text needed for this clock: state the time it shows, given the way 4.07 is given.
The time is 12.03
